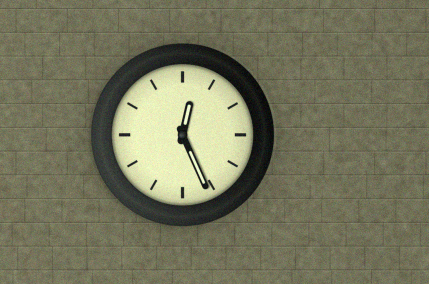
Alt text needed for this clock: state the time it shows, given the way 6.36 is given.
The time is 12.26
